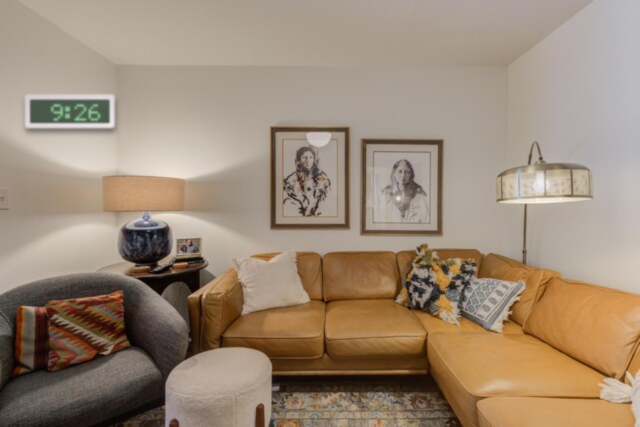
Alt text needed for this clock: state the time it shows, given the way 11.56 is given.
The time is 9.26
